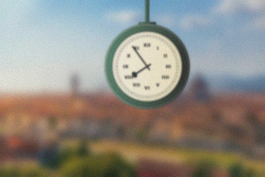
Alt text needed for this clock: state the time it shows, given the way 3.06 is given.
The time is 7.54
